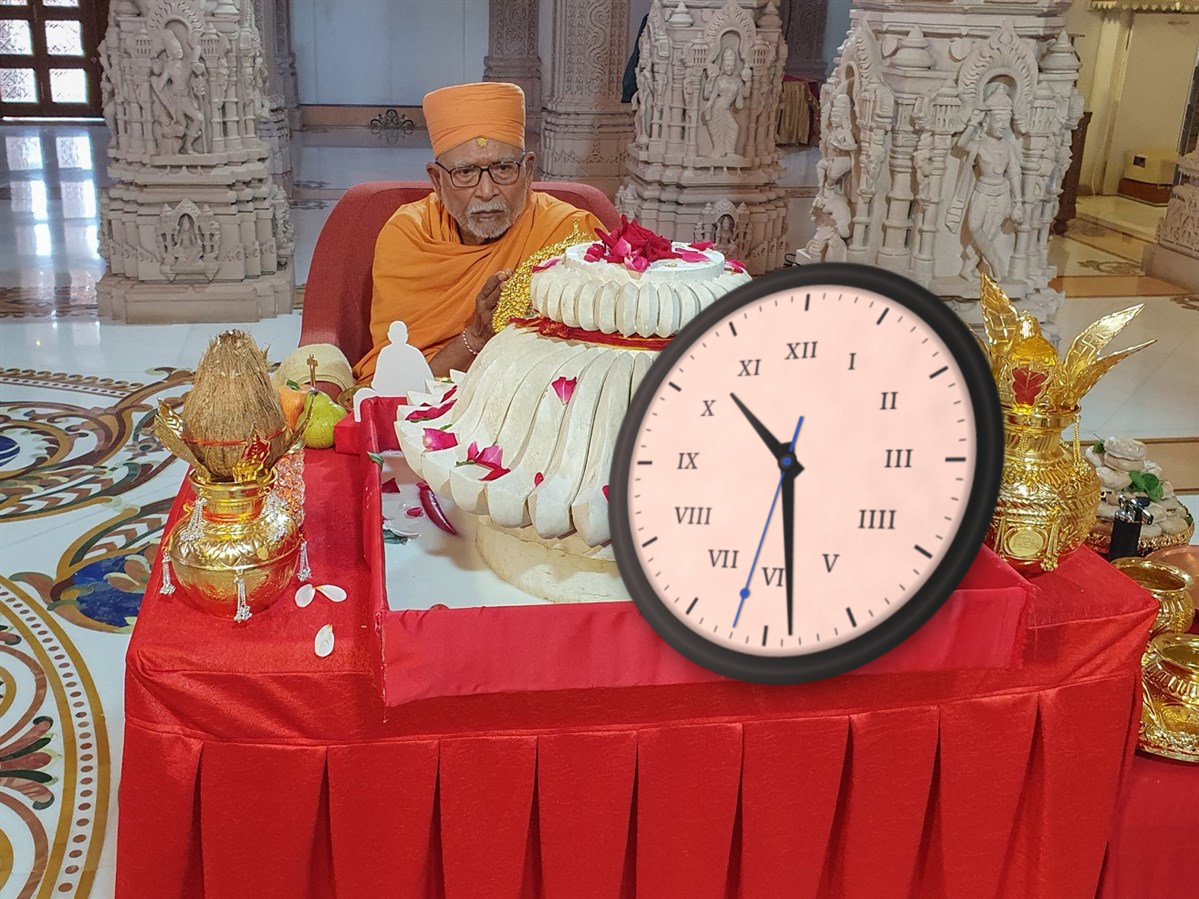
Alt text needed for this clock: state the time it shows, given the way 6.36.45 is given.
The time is 10.28.32
